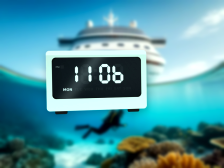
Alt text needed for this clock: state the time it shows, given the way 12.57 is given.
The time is 11.06
